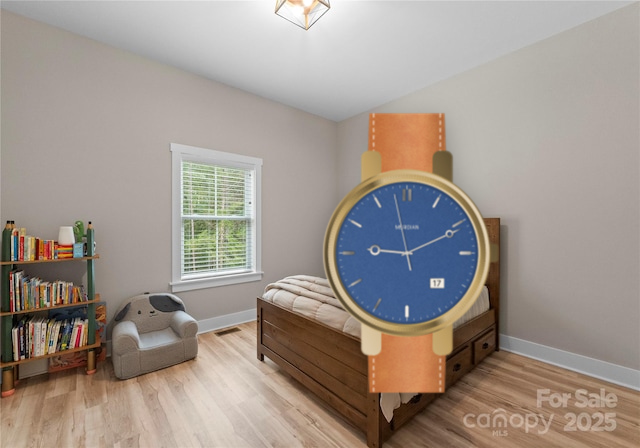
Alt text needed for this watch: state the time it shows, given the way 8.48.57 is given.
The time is 9.10.58
